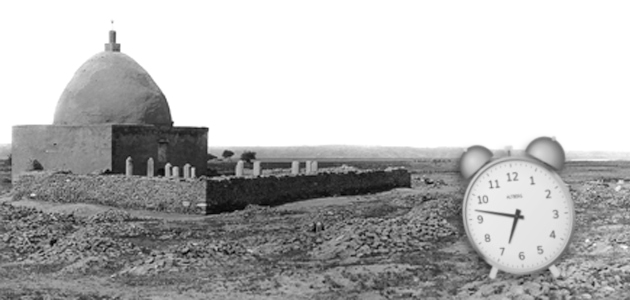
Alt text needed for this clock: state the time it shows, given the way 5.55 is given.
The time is 6.47
